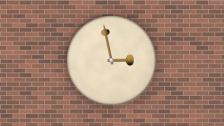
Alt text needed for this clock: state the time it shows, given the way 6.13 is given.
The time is 2.58
